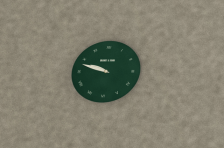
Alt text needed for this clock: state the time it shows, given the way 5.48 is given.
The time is 9.48
